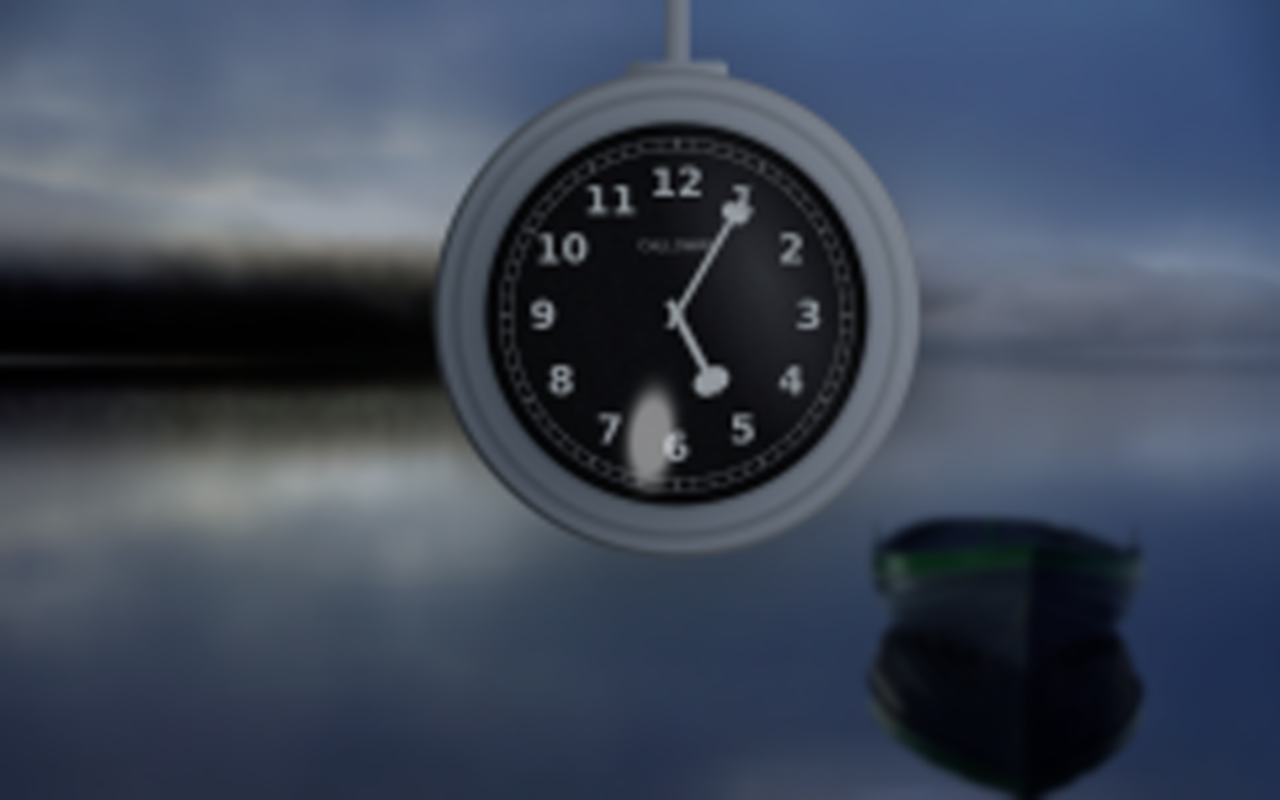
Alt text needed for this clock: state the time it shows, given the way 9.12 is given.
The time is 5.05
